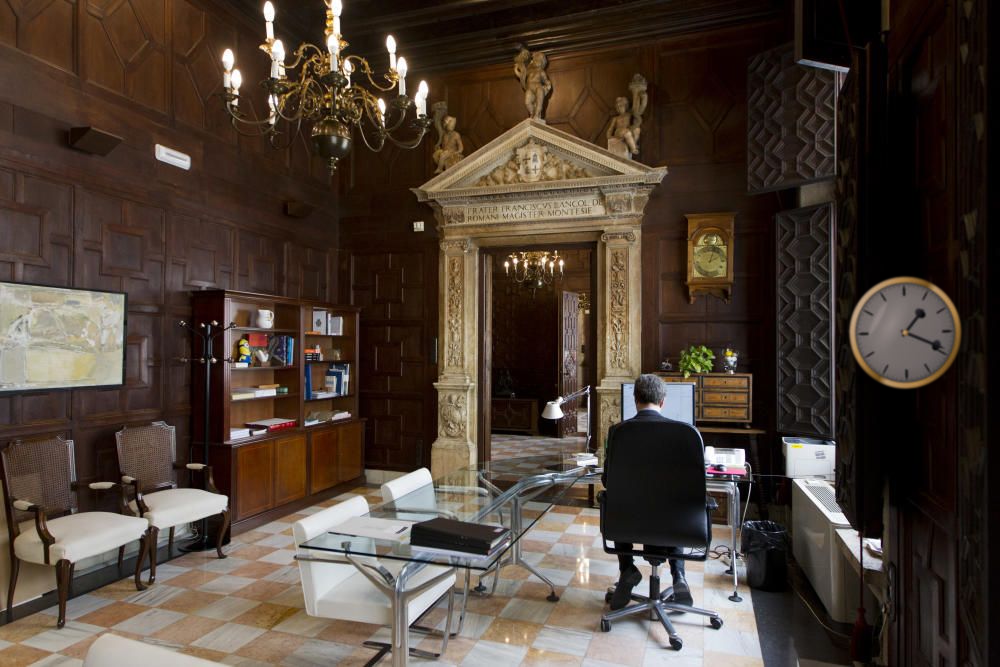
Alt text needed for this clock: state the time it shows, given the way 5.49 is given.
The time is 1.19
